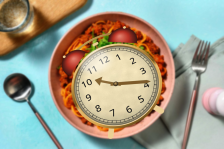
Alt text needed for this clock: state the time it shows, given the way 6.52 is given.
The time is 10.19
